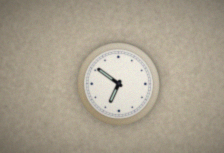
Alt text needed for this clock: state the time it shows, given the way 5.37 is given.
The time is 6.51
